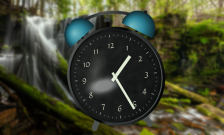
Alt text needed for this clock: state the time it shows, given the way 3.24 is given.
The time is 1.26
